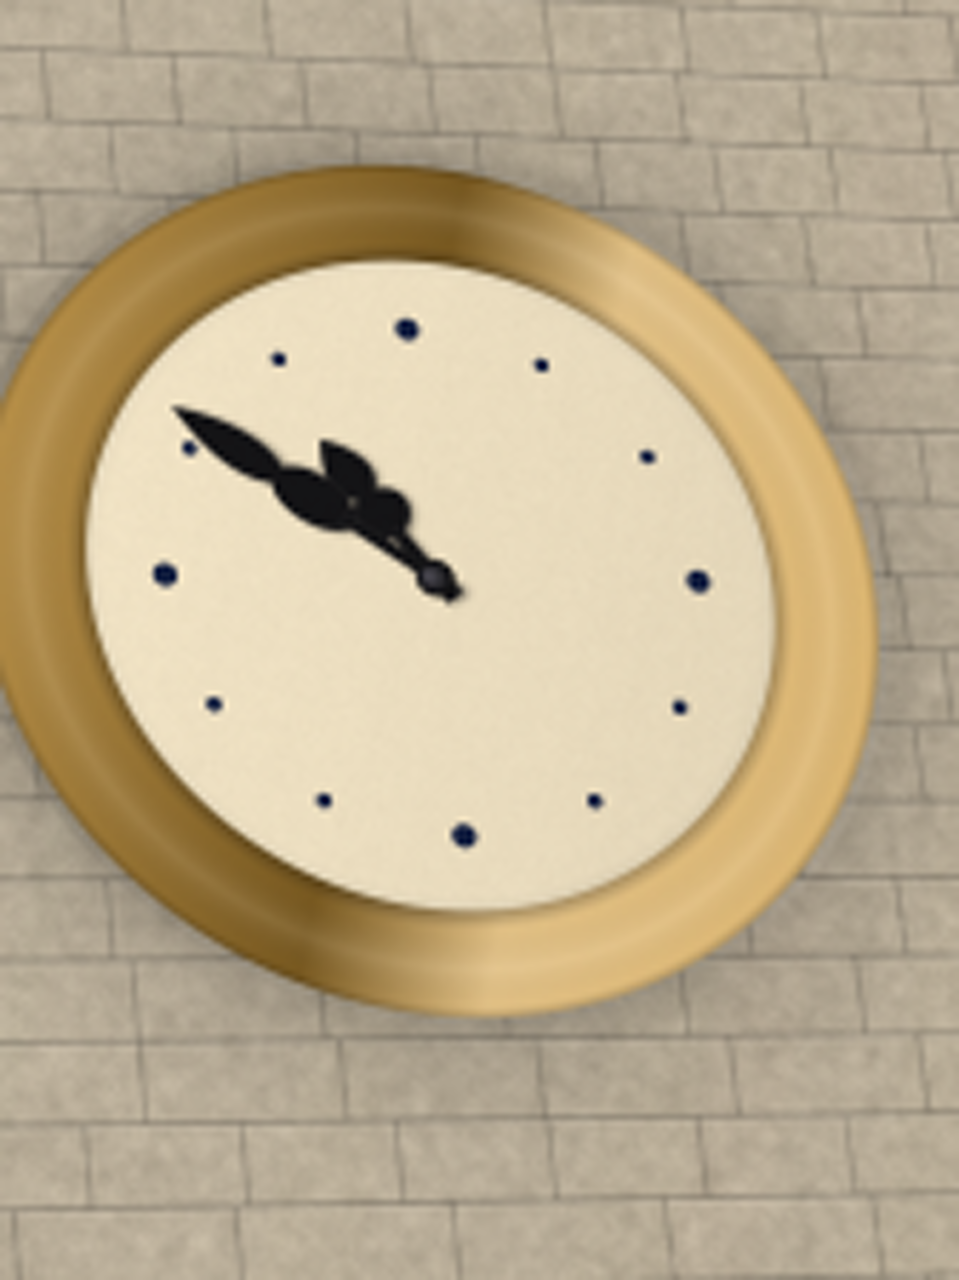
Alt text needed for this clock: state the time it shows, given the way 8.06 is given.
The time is 10.51
